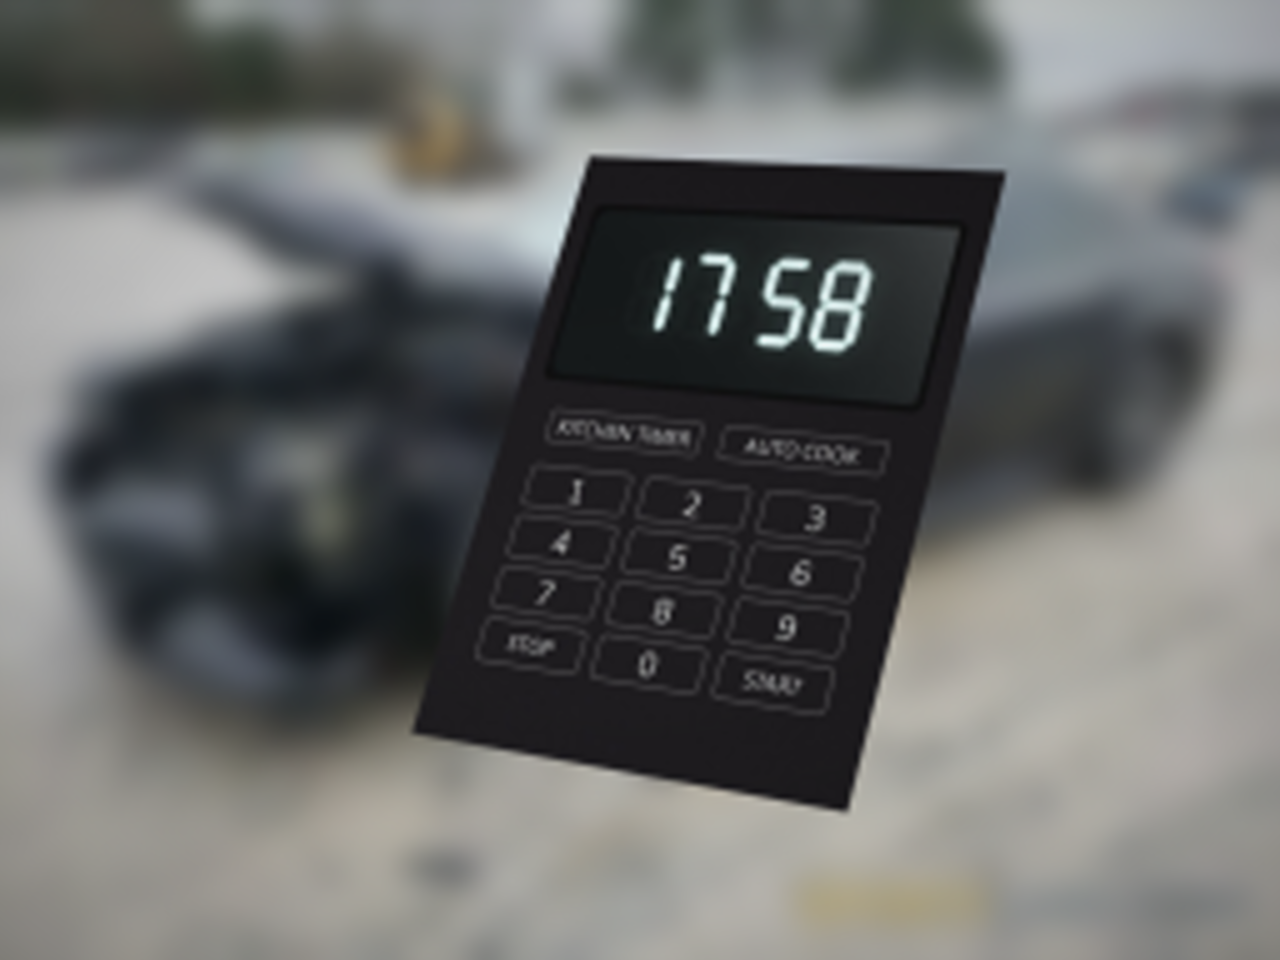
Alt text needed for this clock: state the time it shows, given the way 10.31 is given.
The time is 17.58
